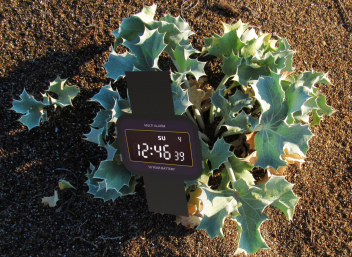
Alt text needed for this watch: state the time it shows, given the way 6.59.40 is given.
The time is 12.46.39
